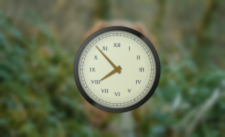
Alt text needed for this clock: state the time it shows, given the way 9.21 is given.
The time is 7.53
